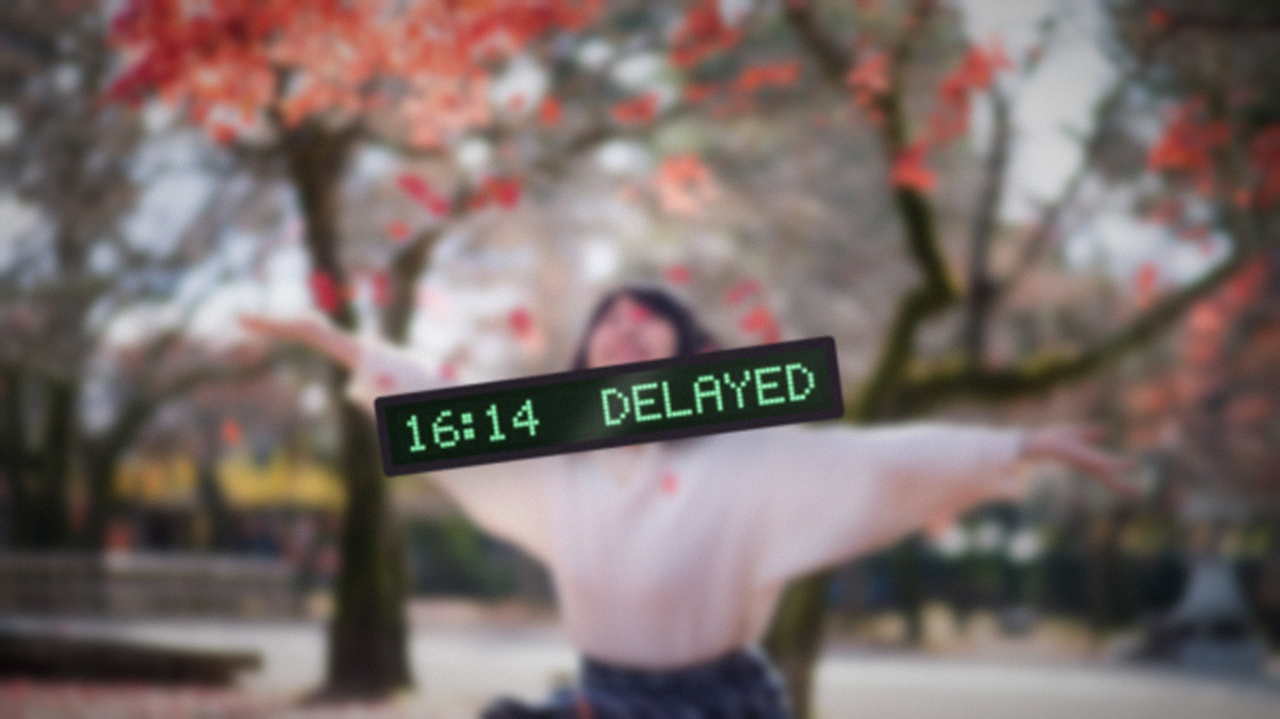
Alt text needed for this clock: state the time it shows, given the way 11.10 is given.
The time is 16.14
